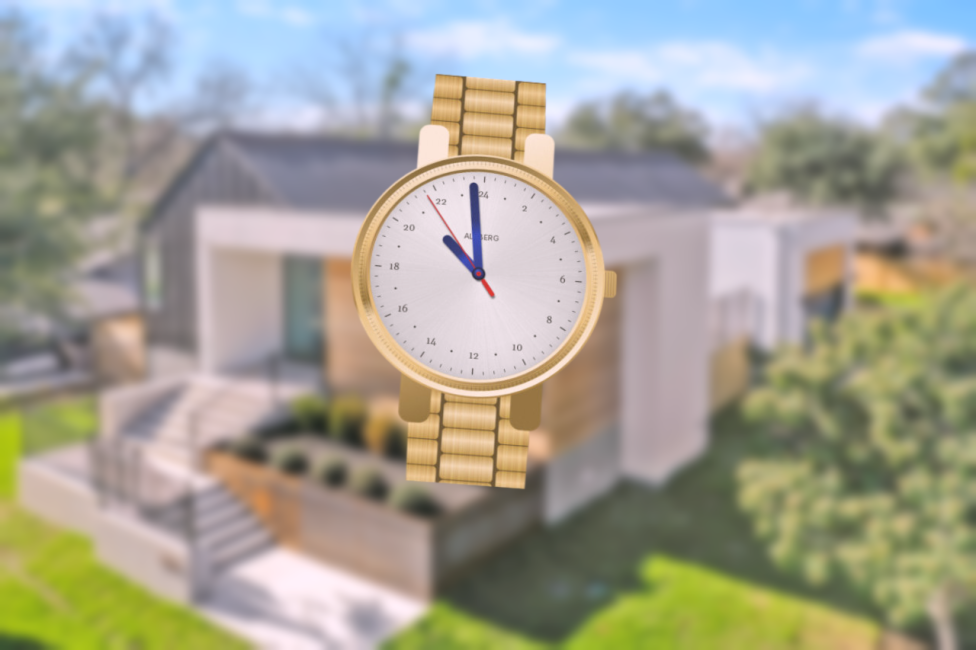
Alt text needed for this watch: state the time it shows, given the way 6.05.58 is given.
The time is 20.58.54
